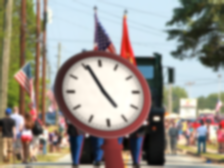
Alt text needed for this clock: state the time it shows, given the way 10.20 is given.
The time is 4.56
